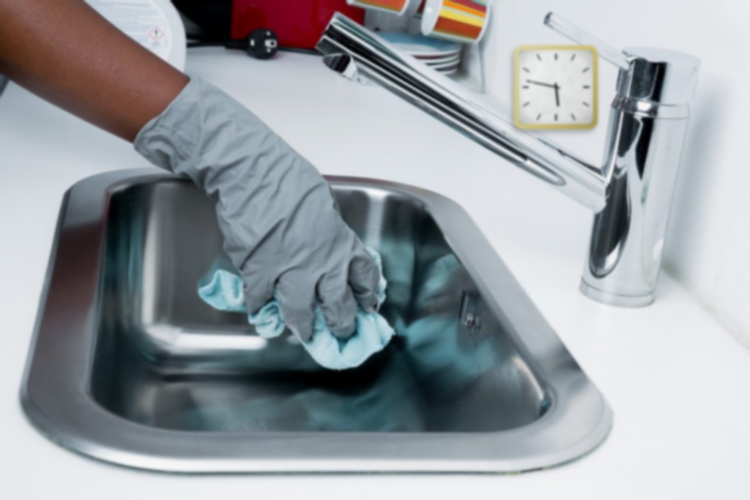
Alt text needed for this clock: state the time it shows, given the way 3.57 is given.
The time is 5.47
